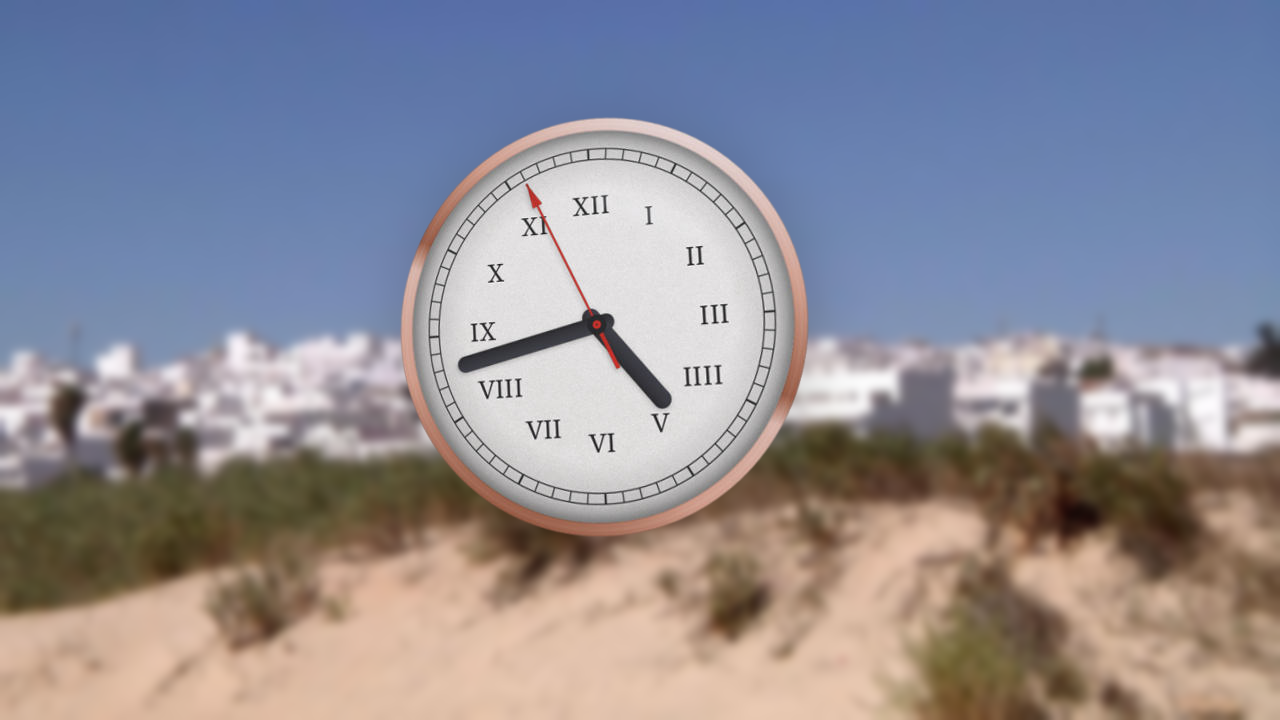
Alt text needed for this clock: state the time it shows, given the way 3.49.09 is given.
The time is 4.42.56
